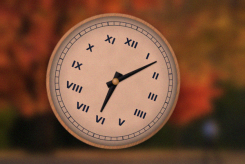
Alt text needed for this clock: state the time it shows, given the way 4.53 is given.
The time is 6.07
